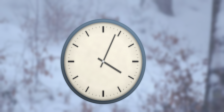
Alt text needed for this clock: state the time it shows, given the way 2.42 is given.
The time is 4.04
